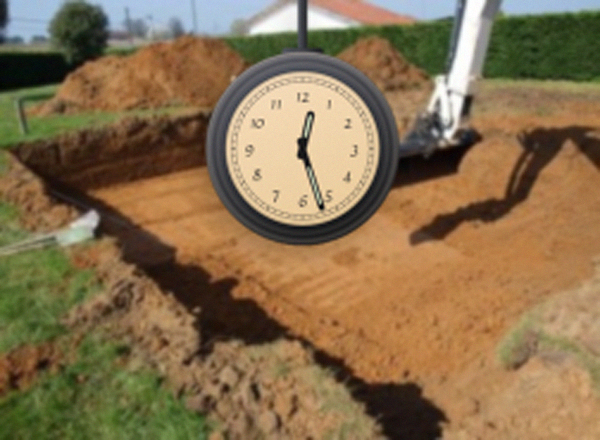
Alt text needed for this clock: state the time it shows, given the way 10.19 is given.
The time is 12.27
